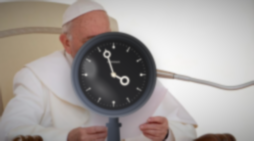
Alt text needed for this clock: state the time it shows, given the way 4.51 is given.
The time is 3.57
